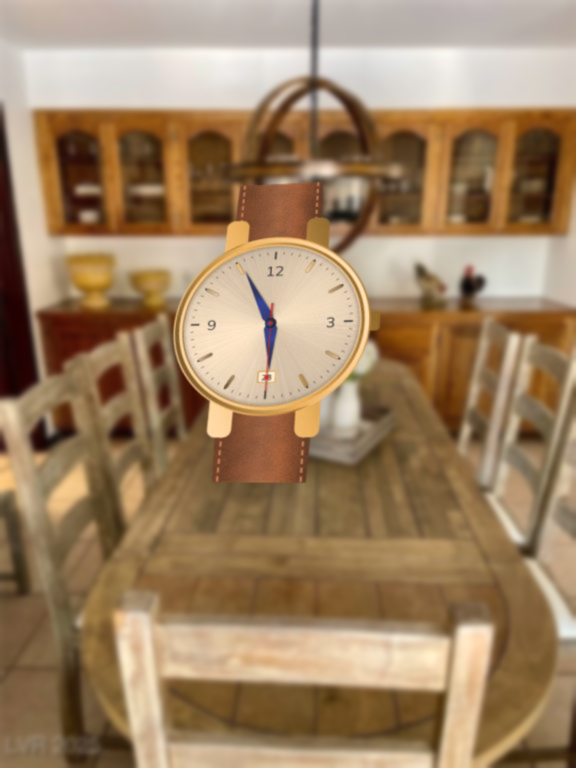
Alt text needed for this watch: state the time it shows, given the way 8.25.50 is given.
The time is 5.55.30
